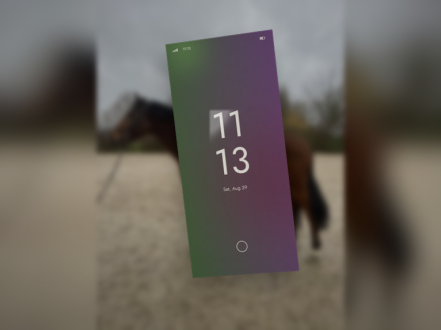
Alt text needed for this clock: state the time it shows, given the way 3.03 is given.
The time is 11.13
